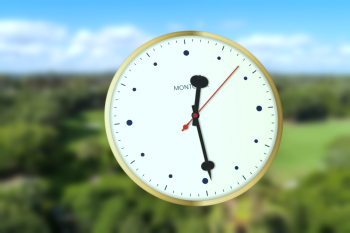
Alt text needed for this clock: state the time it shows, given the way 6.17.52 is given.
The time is 12.29.08
